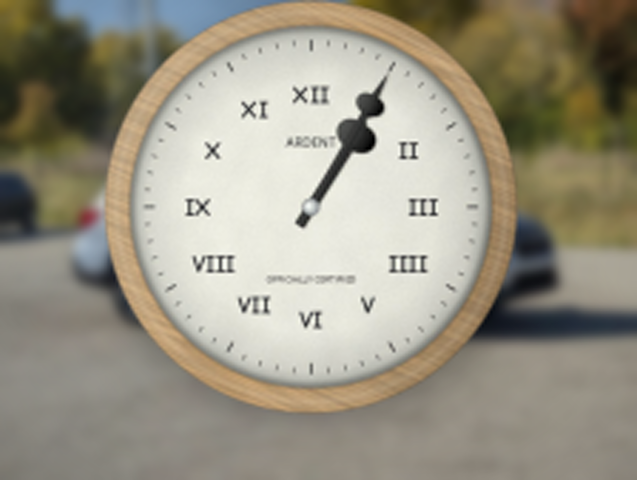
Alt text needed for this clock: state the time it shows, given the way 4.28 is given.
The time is 1.05
